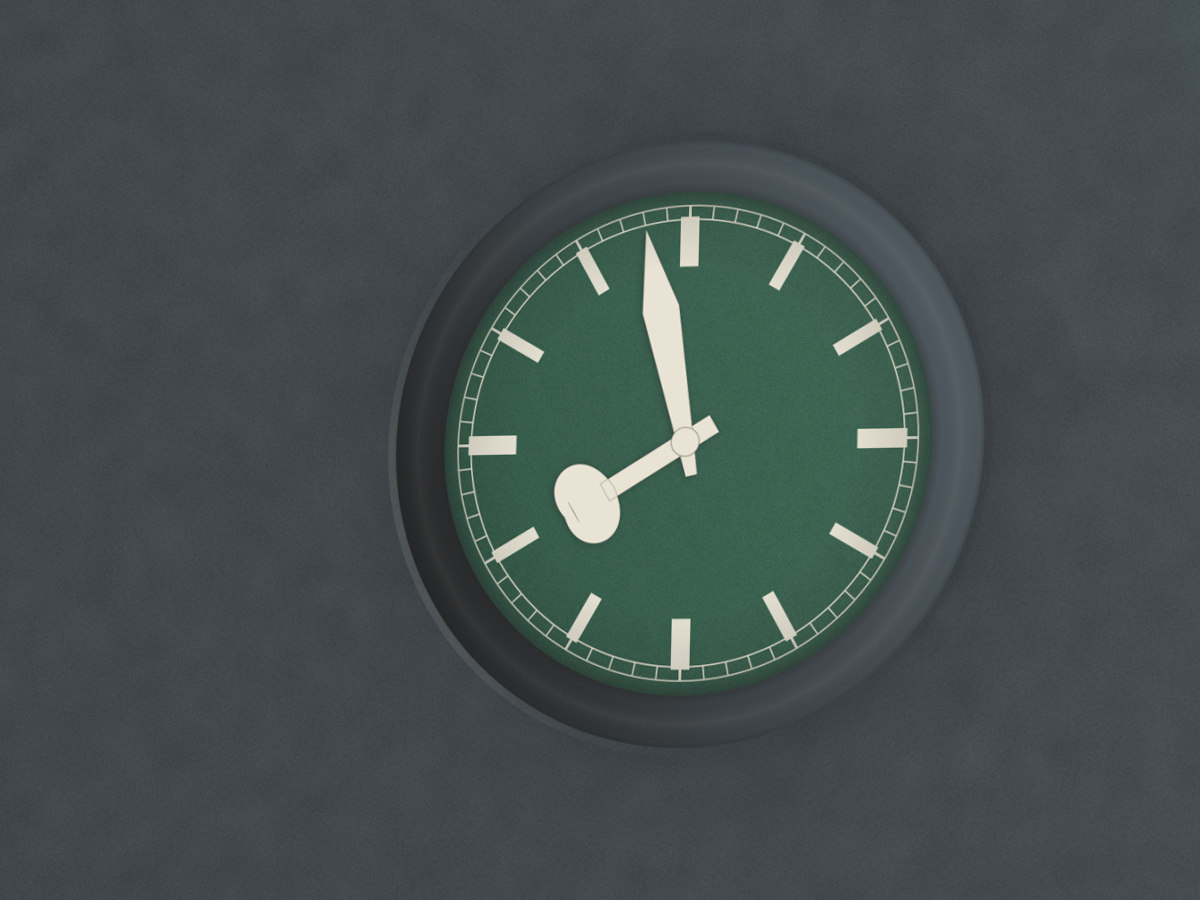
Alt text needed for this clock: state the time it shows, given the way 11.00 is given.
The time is 7.58
